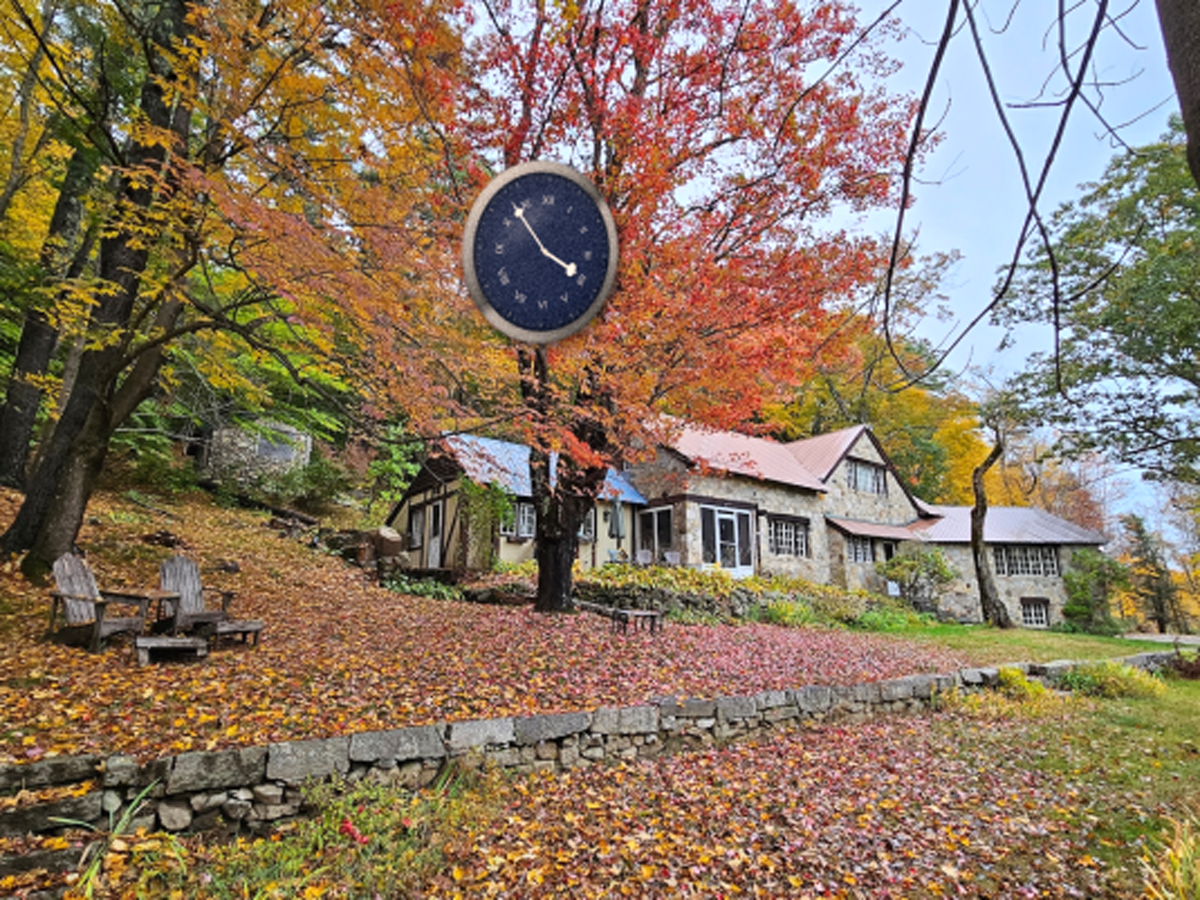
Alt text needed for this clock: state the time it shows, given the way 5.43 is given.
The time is 3.53
